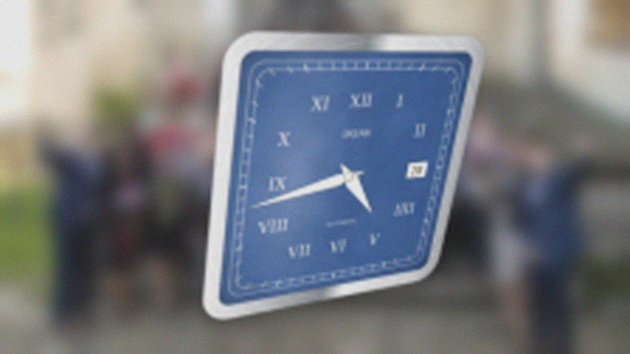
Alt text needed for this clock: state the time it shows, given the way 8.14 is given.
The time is 4.43
